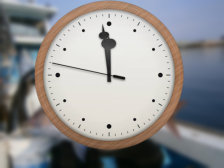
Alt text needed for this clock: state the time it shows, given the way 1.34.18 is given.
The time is 11.58.47
